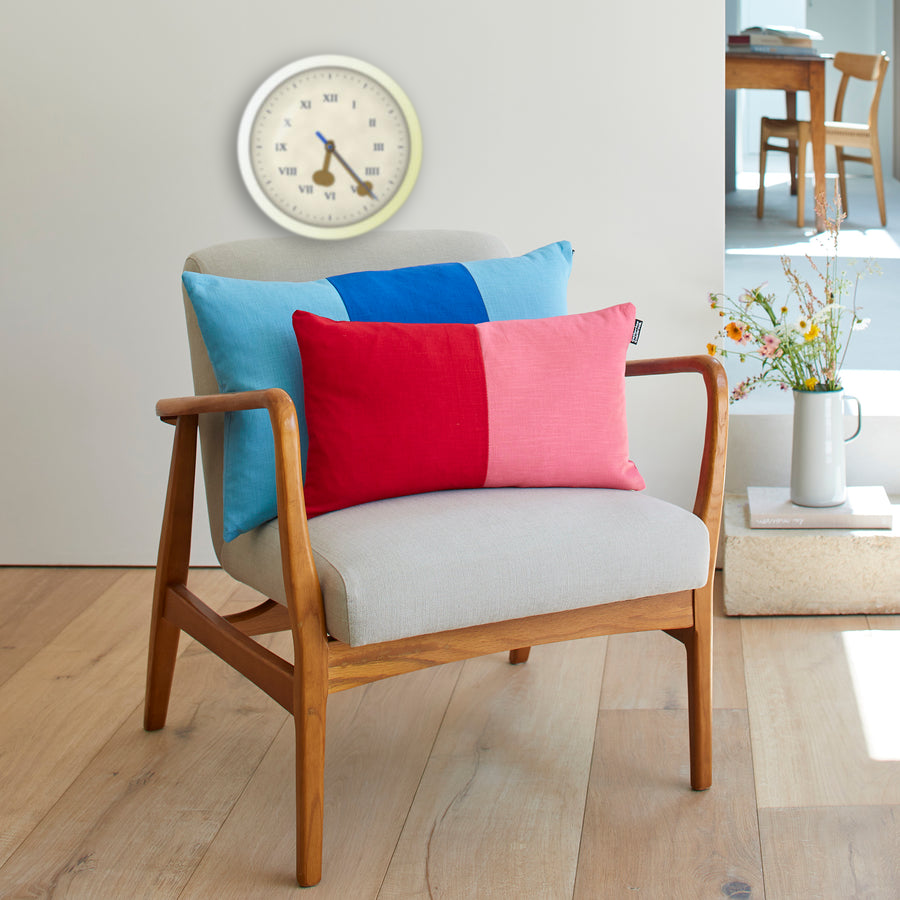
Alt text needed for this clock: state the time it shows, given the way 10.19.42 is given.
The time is 6.23.23
